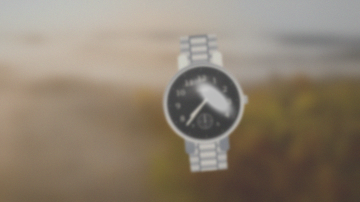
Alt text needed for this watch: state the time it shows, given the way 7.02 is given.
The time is 7.37
